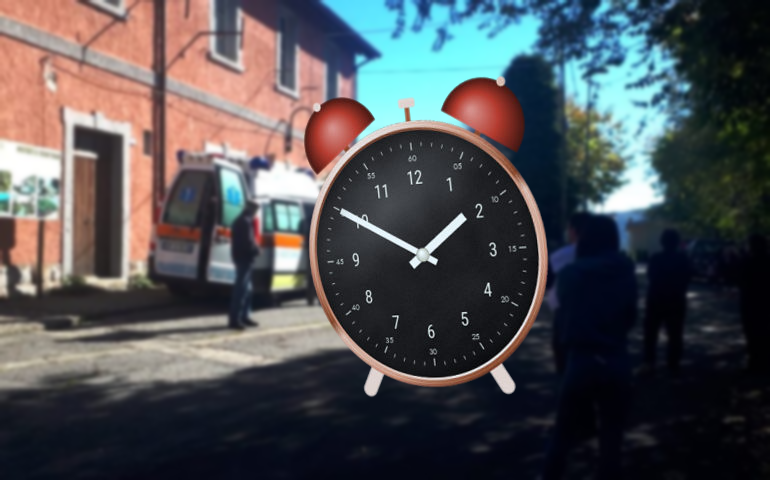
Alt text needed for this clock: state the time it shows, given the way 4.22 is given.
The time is 1.50
